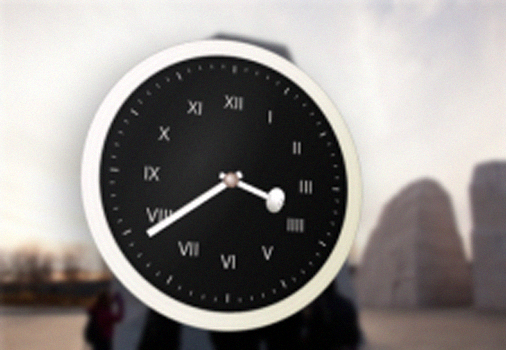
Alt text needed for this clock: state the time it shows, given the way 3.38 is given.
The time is 3.39
